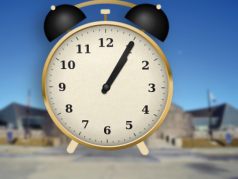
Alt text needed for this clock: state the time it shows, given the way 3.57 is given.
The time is 1.05
